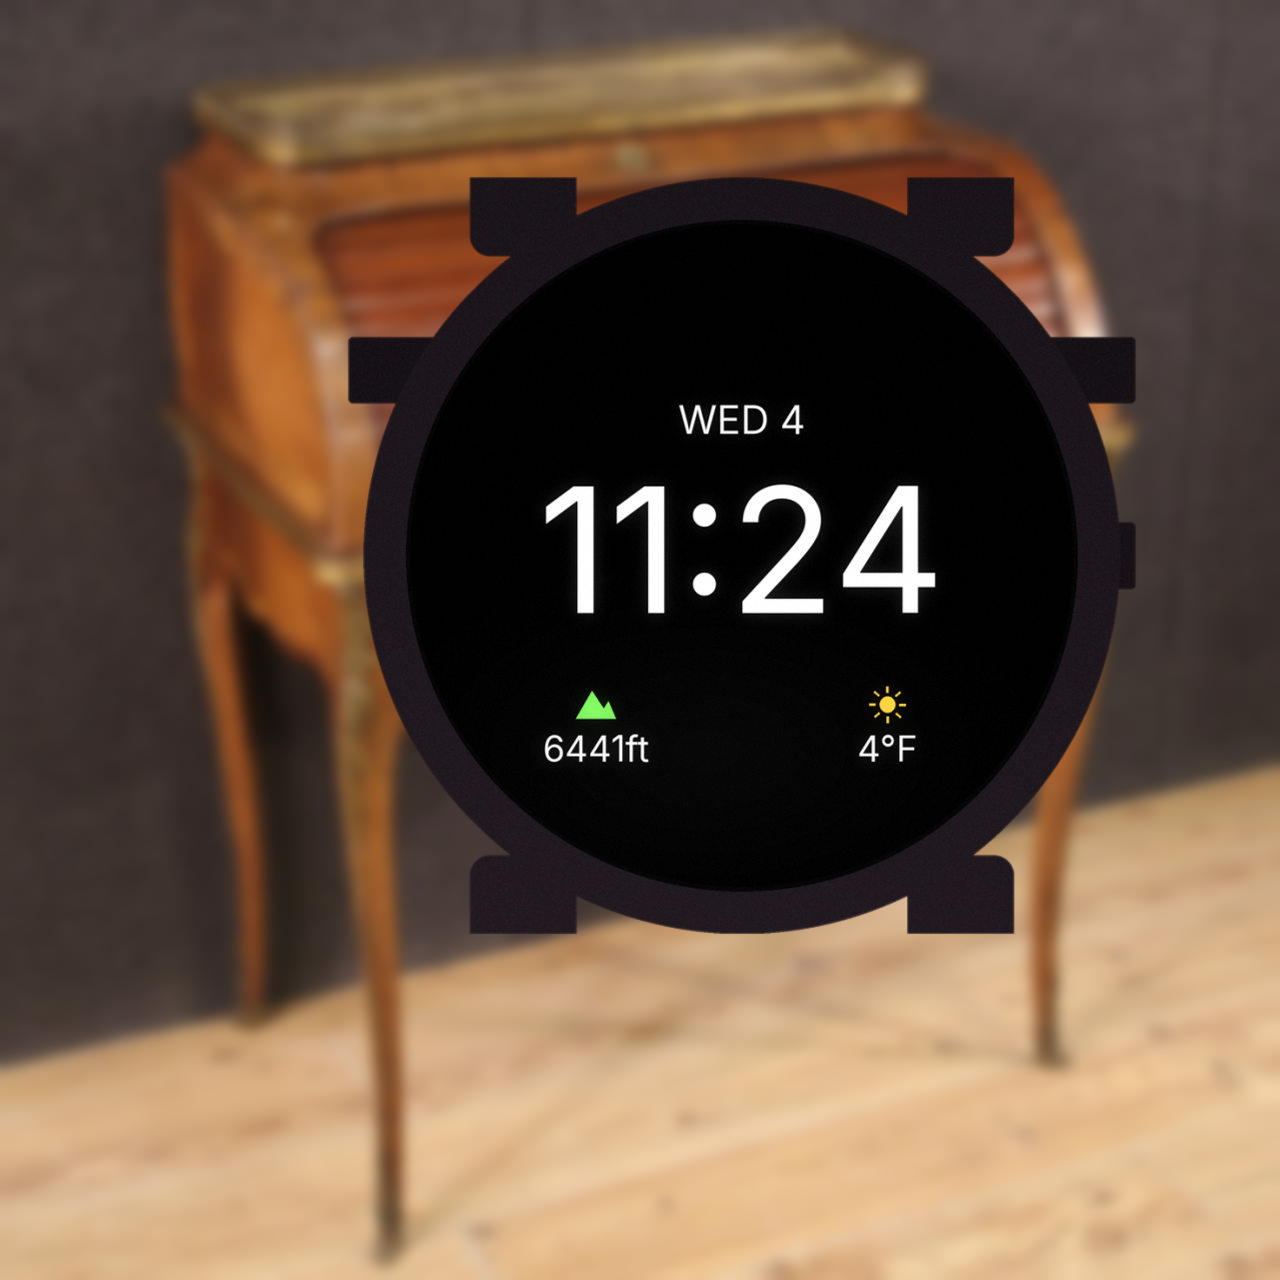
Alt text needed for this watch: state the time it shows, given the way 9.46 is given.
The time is 11.24
